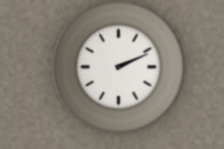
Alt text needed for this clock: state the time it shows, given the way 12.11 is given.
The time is 2.11
